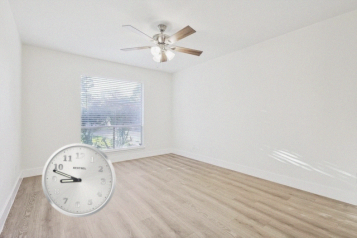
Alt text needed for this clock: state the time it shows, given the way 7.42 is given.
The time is 8.48
